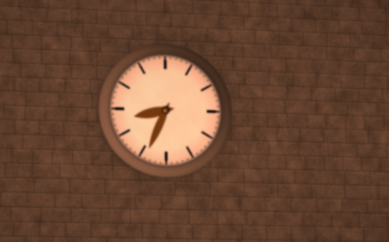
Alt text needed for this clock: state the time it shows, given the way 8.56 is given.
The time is 8.34
